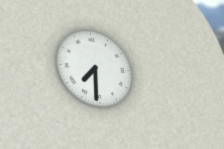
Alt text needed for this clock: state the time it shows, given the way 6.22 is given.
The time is 7.31
